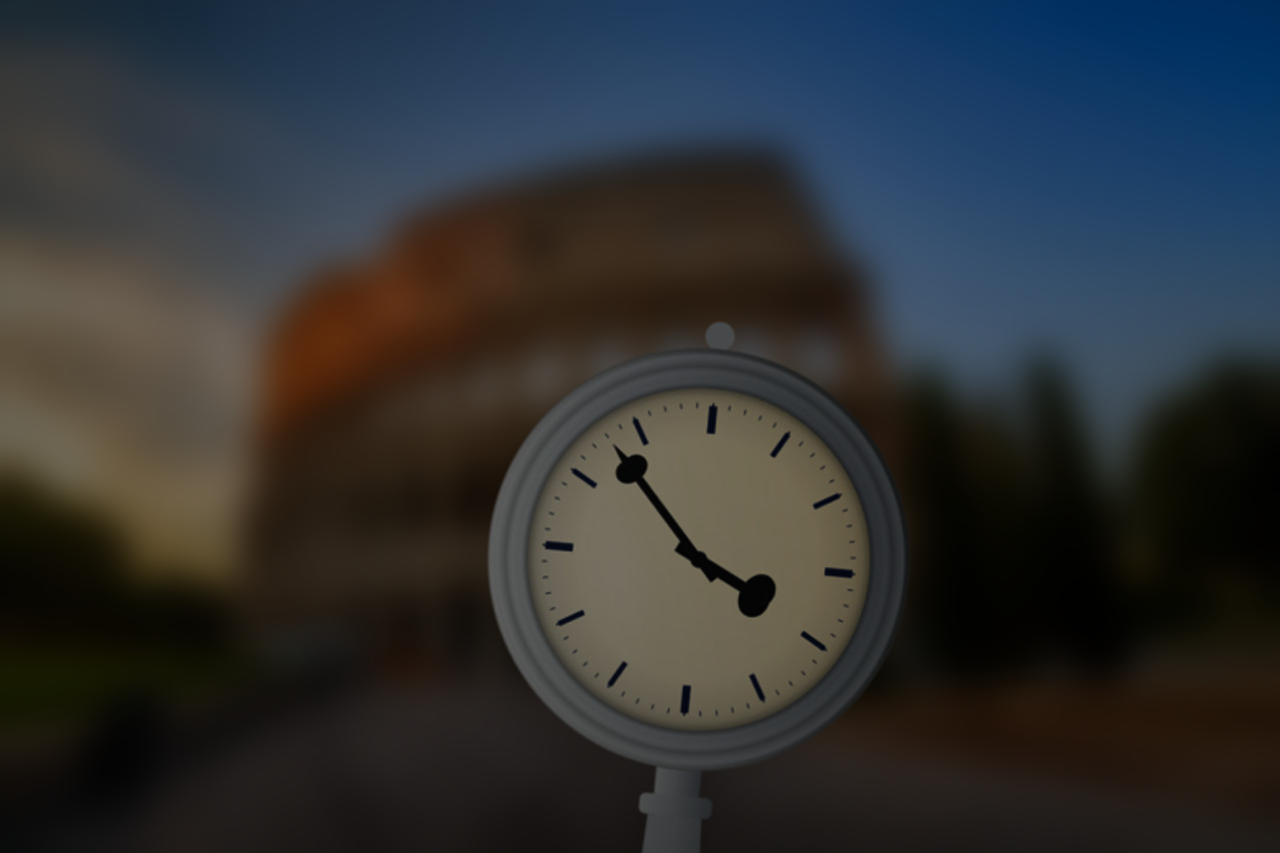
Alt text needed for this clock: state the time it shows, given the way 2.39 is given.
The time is 3.53
